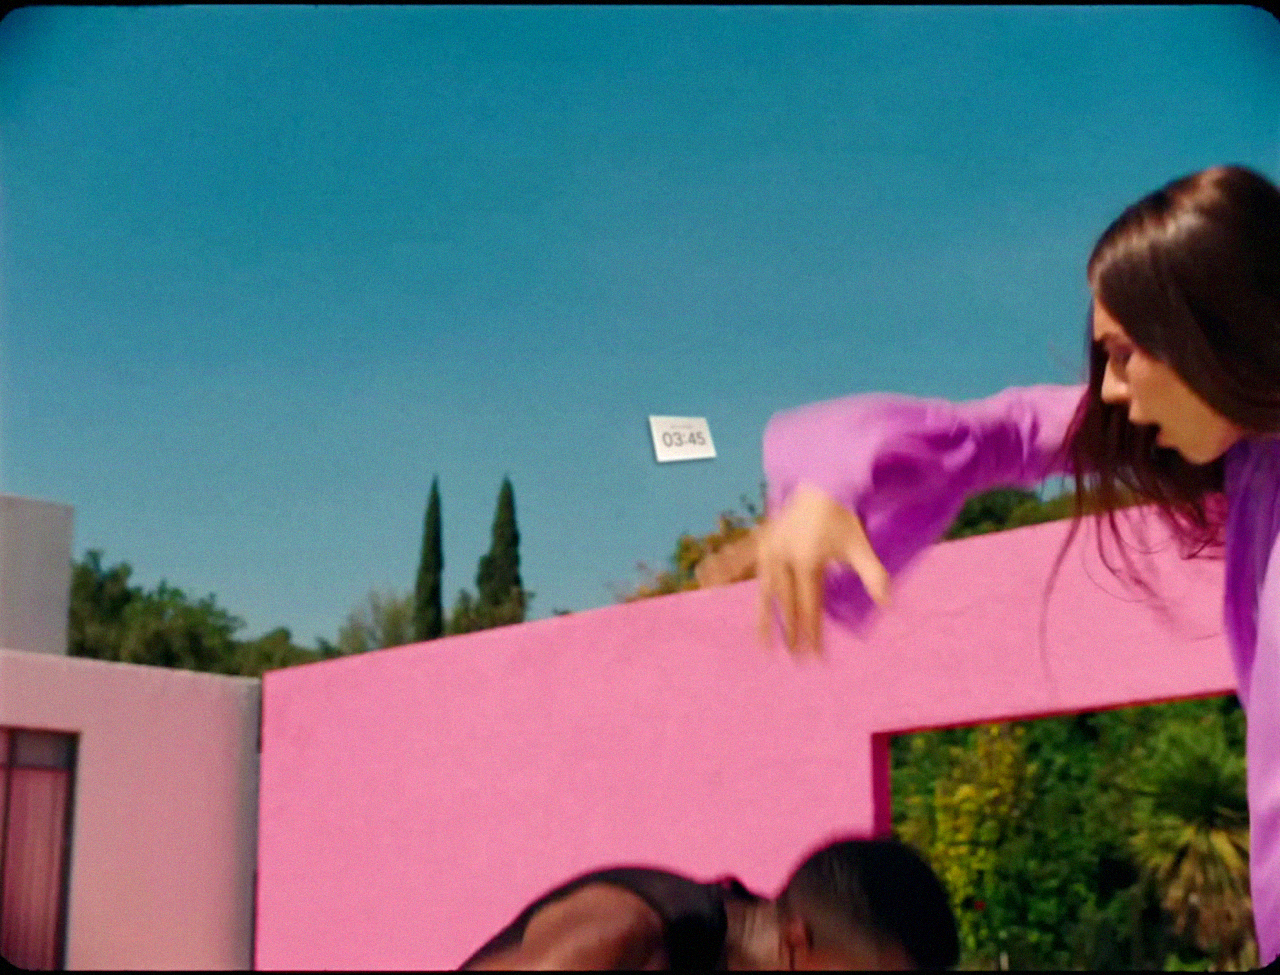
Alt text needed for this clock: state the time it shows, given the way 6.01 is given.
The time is 3.45
